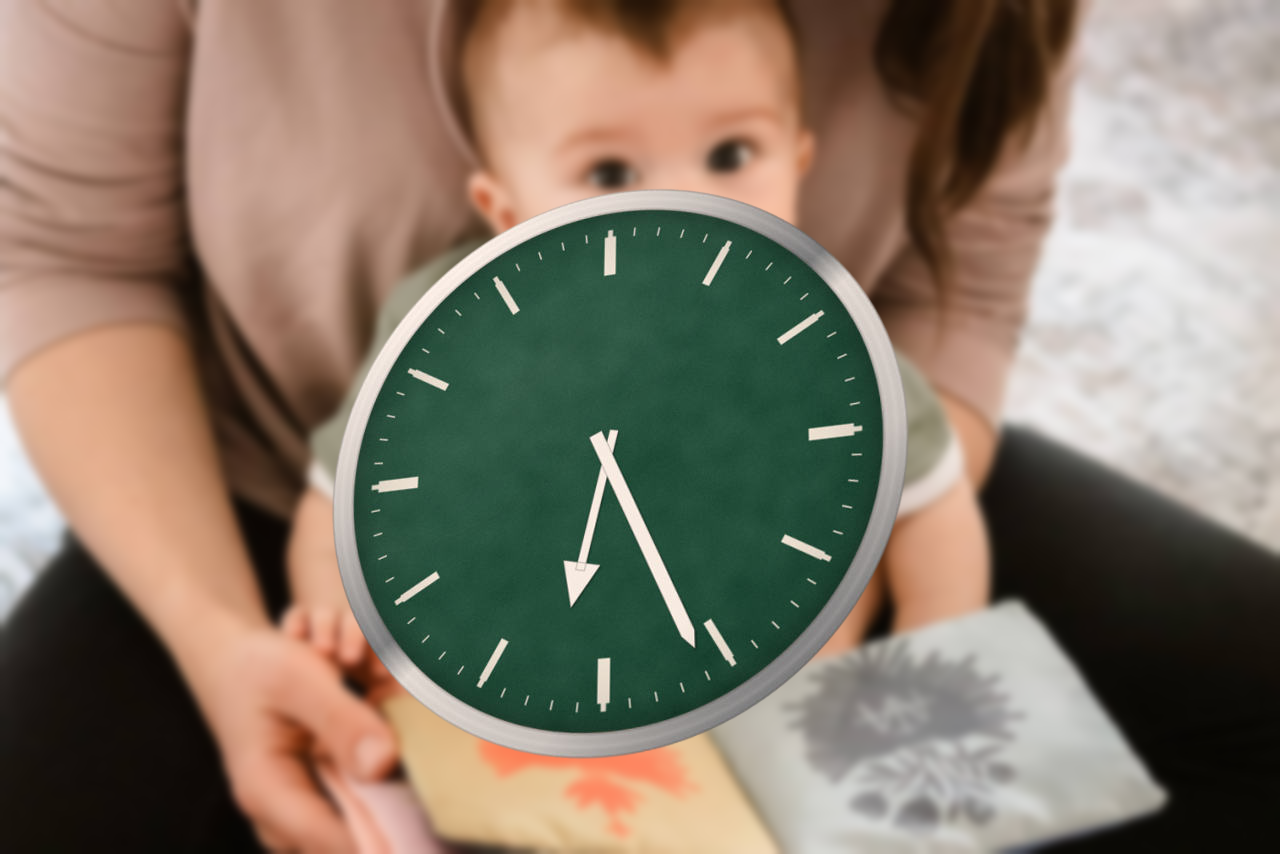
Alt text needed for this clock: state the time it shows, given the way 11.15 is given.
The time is 6.26
